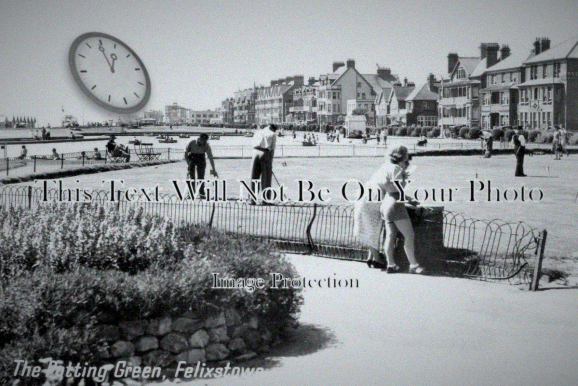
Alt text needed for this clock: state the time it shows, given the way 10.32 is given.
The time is 12.59
